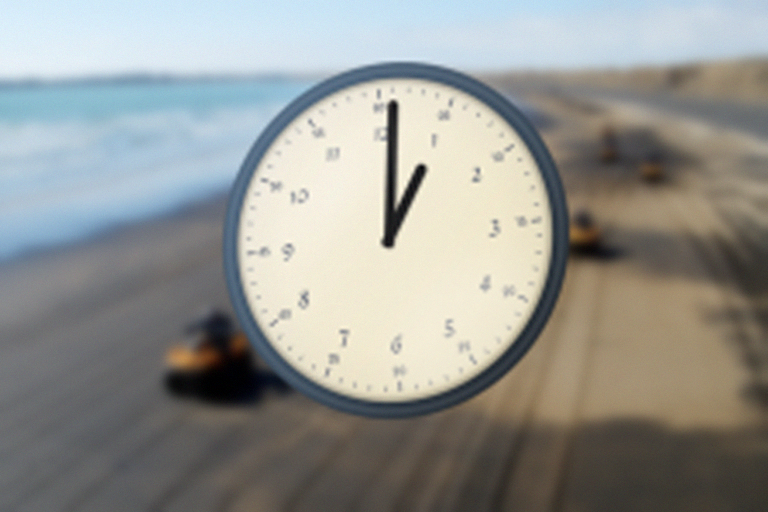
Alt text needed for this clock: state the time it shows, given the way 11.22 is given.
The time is 1.01
